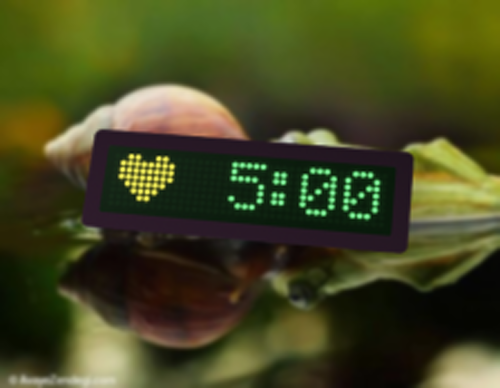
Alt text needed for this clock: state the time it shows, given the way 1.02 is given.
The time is 5.00
